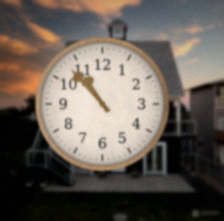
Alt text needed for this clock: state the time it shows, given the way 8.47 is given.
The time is 10.53
